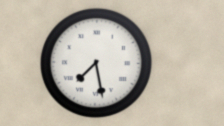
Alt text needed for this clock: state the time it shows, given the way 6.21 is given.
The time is 7.28
